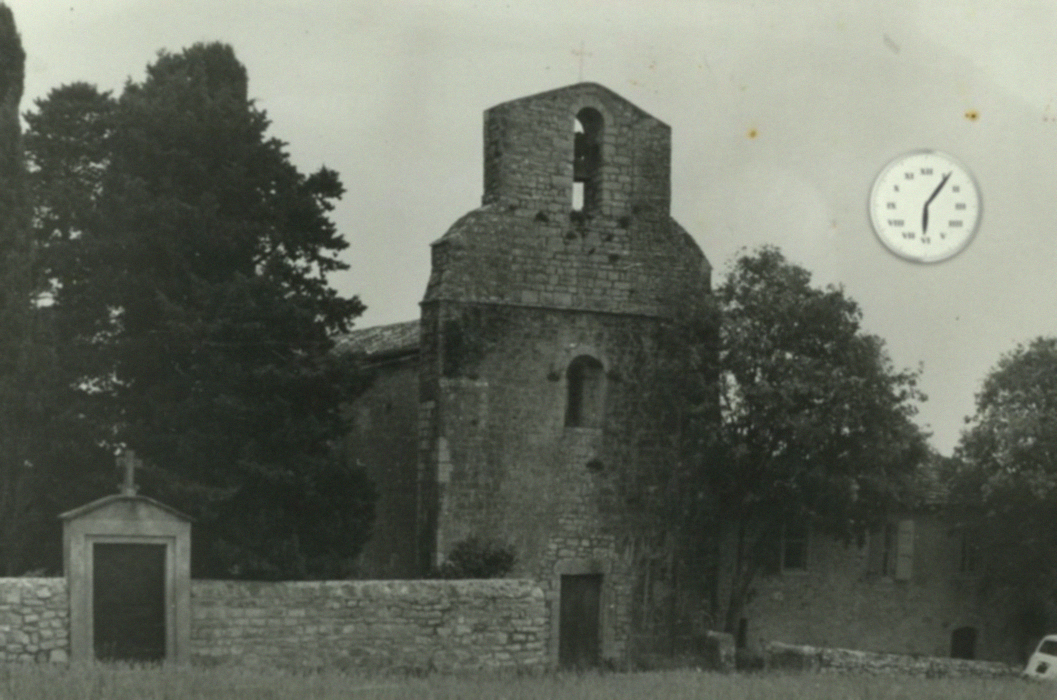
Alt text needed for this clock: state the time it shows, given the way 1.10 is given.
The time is 6.06
